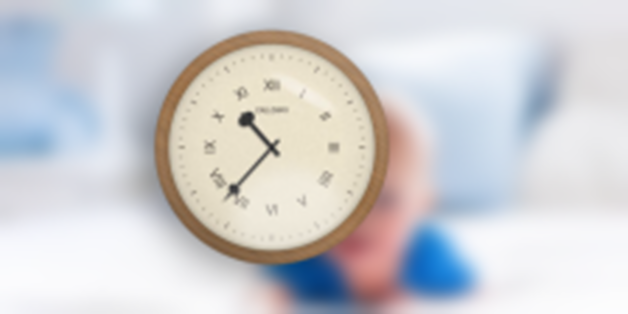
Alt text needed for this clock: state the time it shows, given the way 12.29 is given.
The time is 10.37
